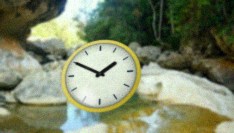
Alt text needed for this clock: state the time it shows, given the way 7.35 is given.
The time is 1.50
